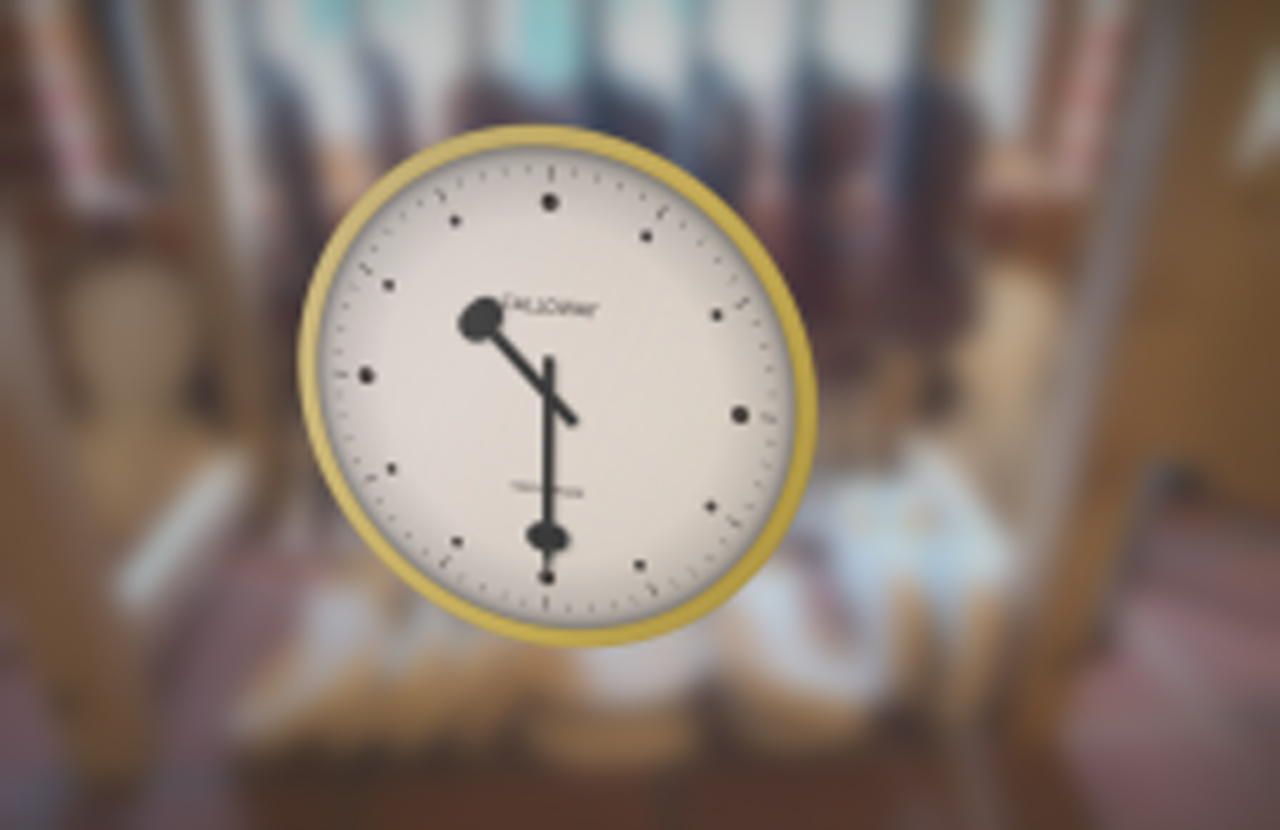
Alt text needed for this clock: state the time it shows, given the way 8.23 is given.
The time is 10.30
